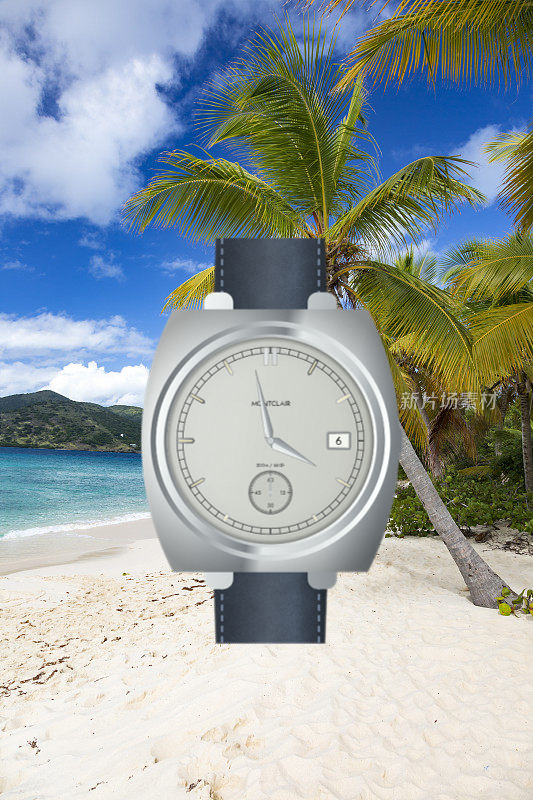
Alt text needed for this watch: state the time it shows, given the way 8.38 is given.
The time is 3.58
